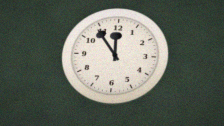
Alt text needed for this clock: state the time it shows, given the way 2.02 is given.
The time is 11.54
